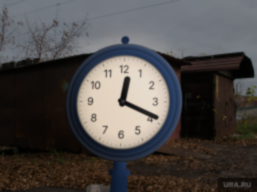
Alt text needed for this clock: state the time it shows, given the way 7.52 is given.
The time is 12.19
